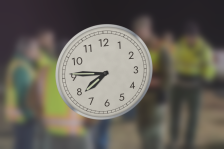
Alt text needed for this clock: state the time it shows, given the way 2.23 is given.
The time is 7.46
